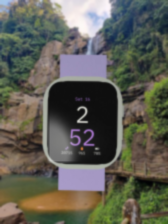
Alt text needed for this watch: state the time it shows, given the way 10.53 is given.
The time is 2.52
